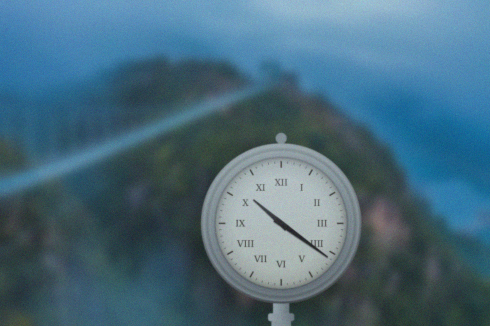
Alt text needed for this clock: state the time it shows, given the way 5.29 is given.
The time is 10.21
